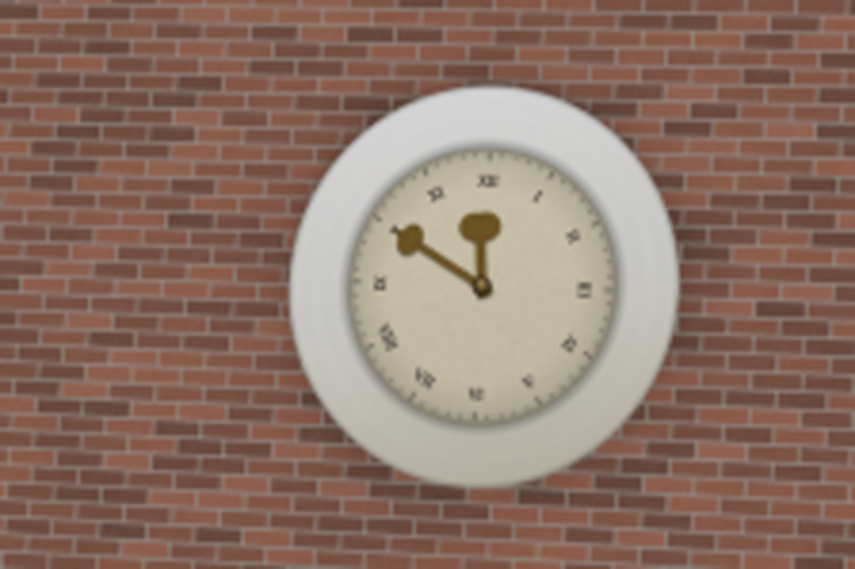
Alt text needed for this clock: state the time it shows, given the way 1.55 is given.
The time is 11.50
